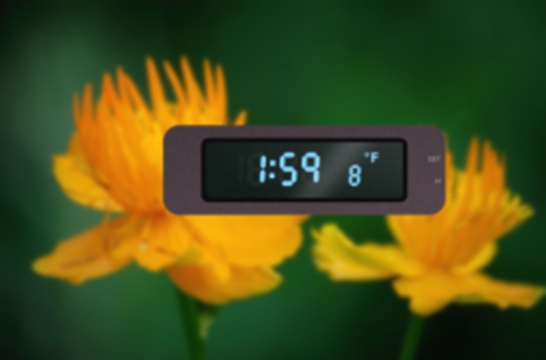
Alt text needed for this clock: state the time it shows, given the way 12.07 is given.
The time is 1.59
